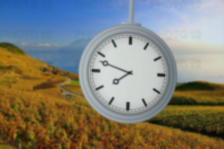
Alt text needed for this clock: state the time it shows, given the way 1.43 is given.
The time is 7.48
